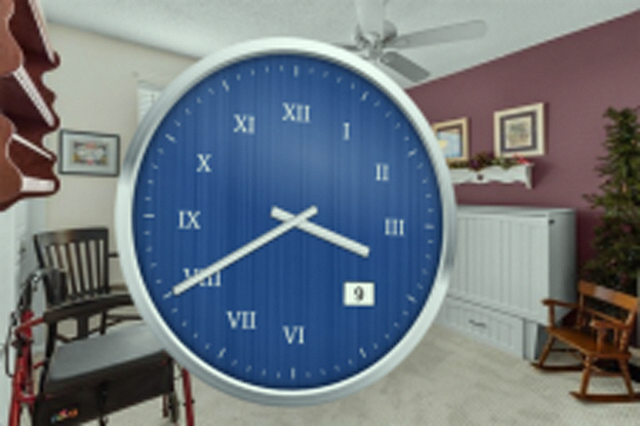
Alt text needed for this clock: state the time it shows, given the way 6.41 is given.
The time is 3.40
